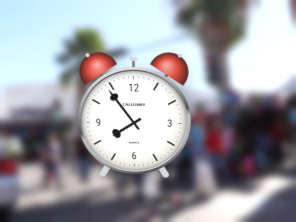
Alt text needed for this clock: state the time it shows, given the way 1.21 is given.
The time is 7.54
